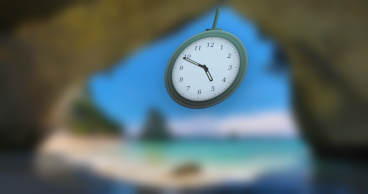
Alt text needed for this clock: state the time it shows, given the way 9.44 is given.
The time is 4.49
